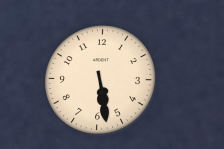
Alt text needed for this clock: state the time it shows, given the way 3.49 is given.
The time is 5.28
